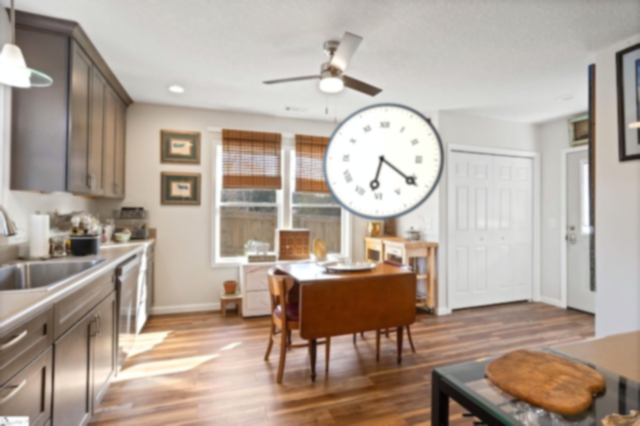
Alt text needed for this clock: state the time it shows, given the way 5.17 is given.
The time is 6.21
